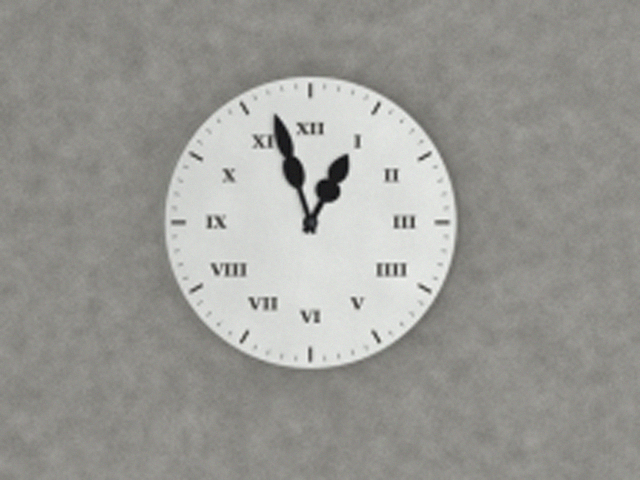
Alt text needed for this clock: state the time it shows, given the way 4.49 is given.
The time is 12.57
